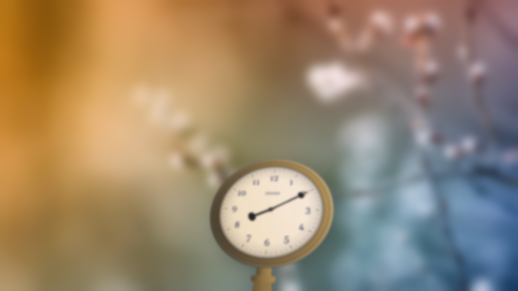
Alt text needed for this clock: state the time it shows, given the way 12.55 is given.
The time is 8.10
